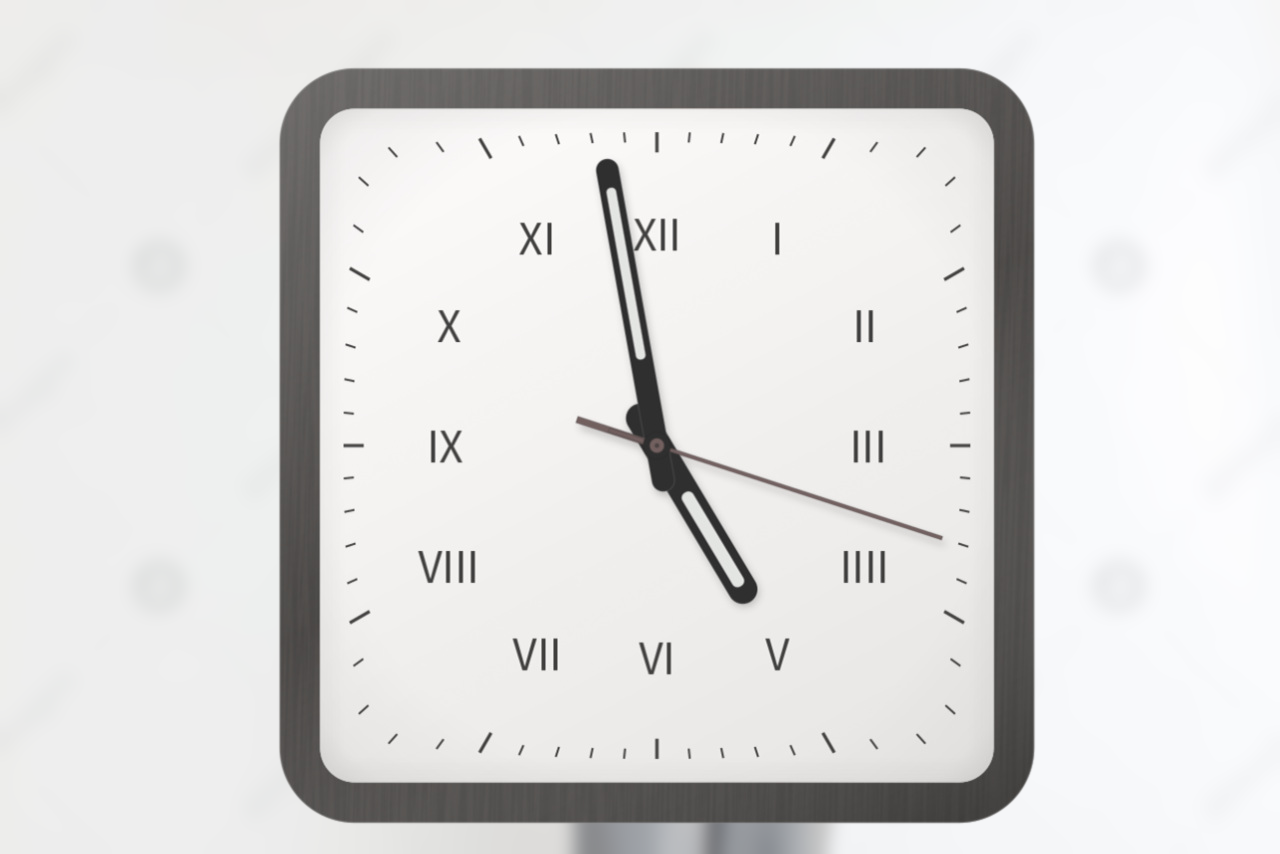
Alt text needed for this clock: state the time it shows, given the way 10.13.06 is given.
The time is 4.58.18
